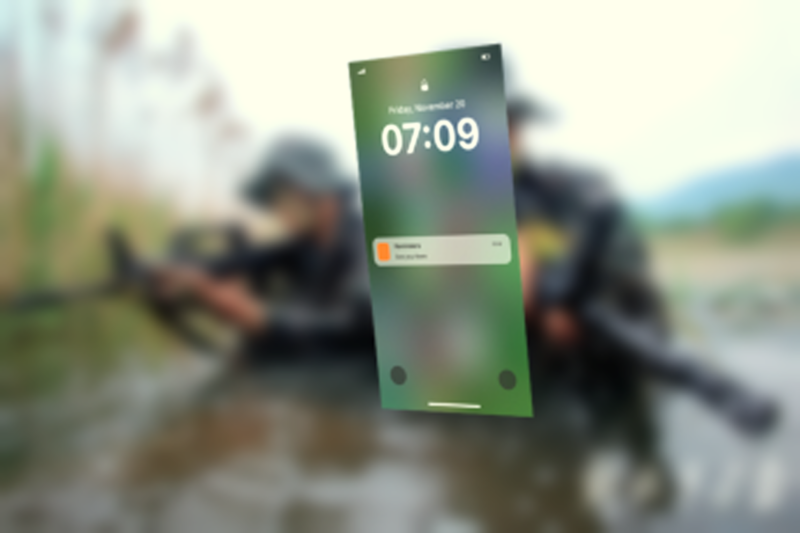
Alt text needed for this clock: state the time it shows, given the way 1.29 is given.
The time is 7.09
